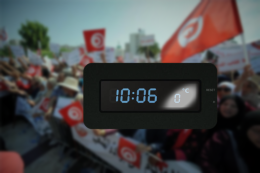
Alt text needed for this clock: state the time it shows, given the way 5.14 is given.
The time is 10.06
